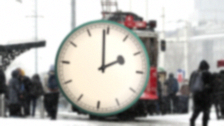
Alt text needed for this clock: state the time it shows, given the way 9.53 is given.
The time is 1.59
